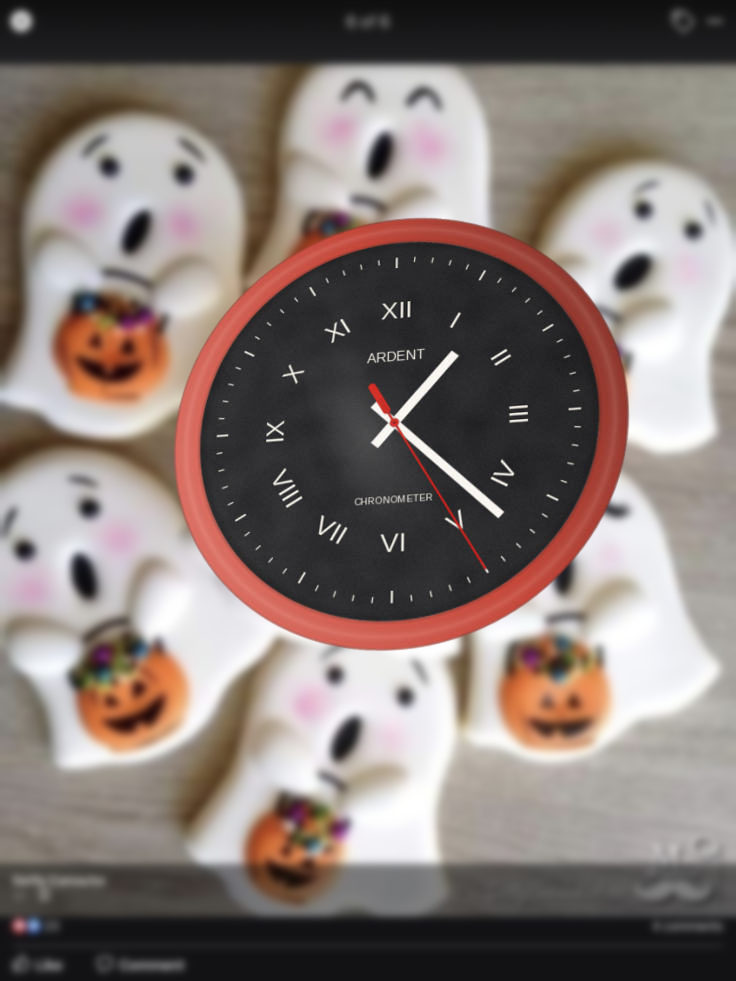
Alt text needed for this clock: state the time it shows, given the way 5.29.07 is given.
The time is 1.22.25
